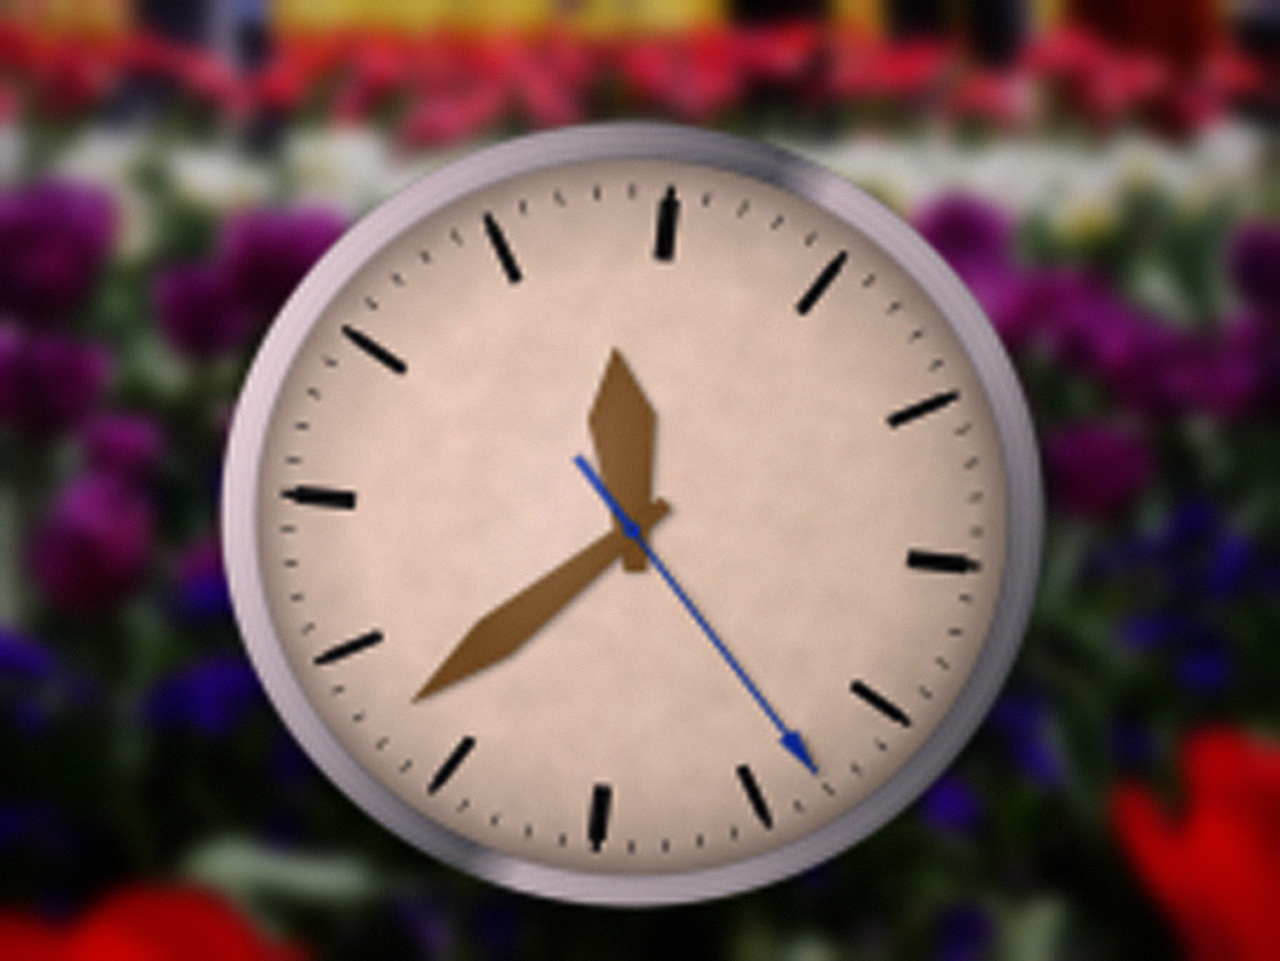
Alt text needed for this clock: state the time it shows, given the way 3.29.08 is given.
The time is 11.37.23
